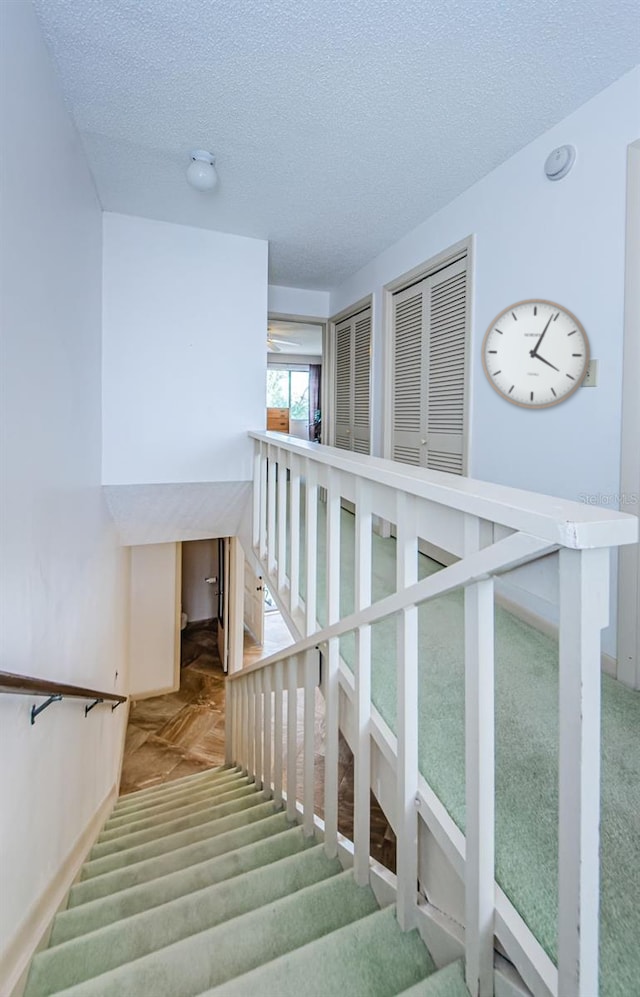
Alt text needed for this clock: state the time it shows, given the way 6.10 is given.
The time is 4.04
